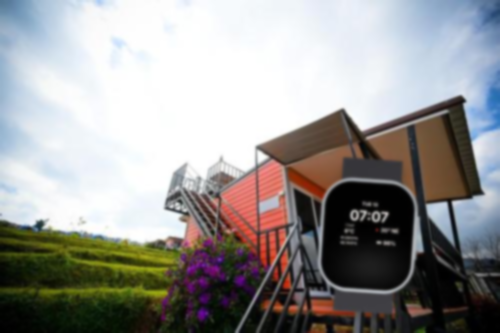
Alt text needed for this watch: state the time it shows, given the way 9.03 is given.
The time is 7.07
